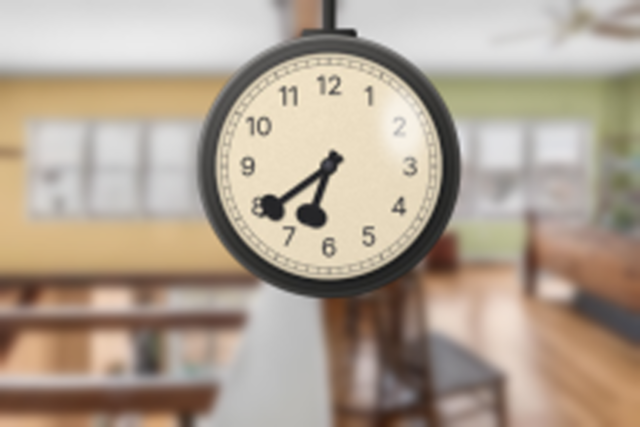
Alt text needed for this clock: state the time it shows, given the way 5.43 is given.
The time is 6.39
